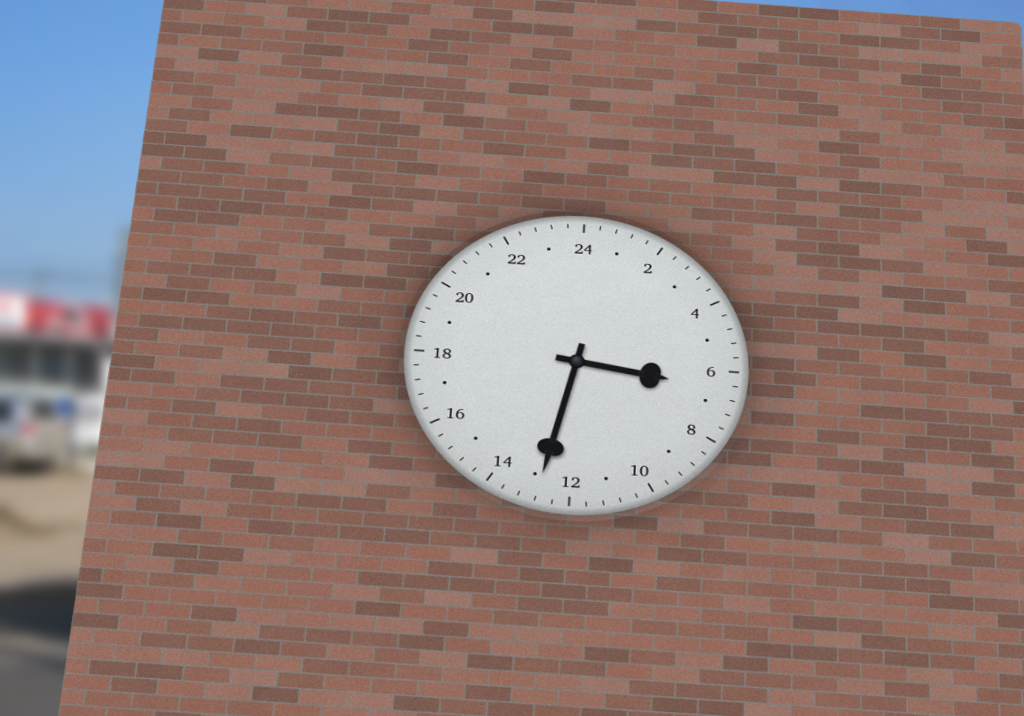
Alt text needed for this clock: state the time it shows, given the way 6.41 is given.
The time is 6.32
